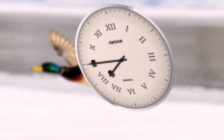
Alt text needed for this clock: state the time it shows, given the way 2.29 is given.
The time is 7.45
